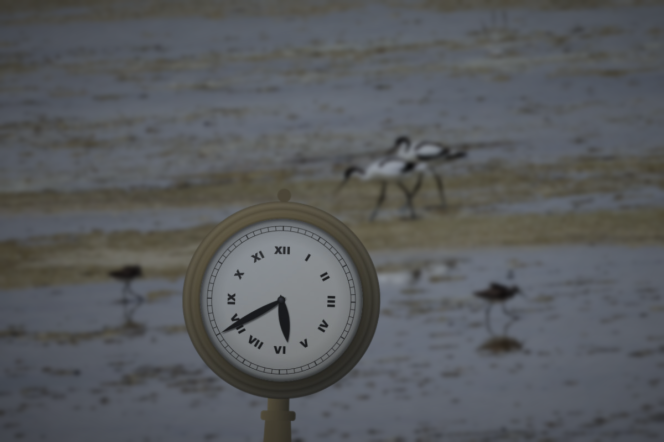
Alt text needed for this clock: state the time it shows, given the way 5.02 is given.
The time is 5.40
